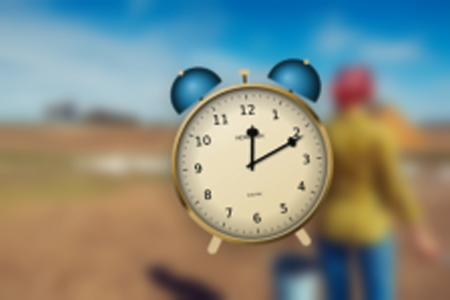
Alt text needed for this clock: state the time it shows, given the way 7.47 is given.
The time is 12.11
